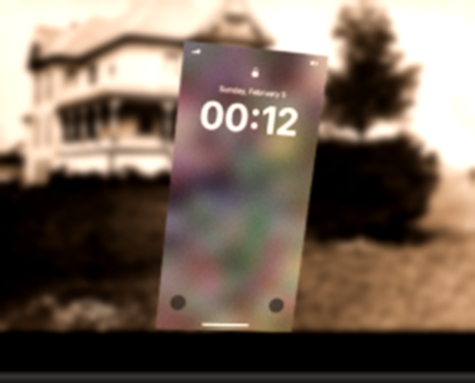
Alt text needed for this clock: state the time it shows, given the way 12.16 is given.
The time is 0.12
